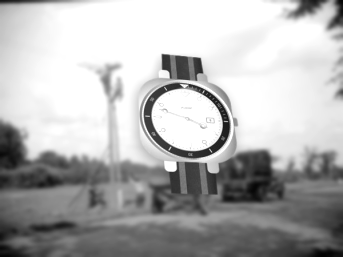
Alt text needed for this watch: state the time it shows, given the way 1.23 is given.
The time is 3.48
